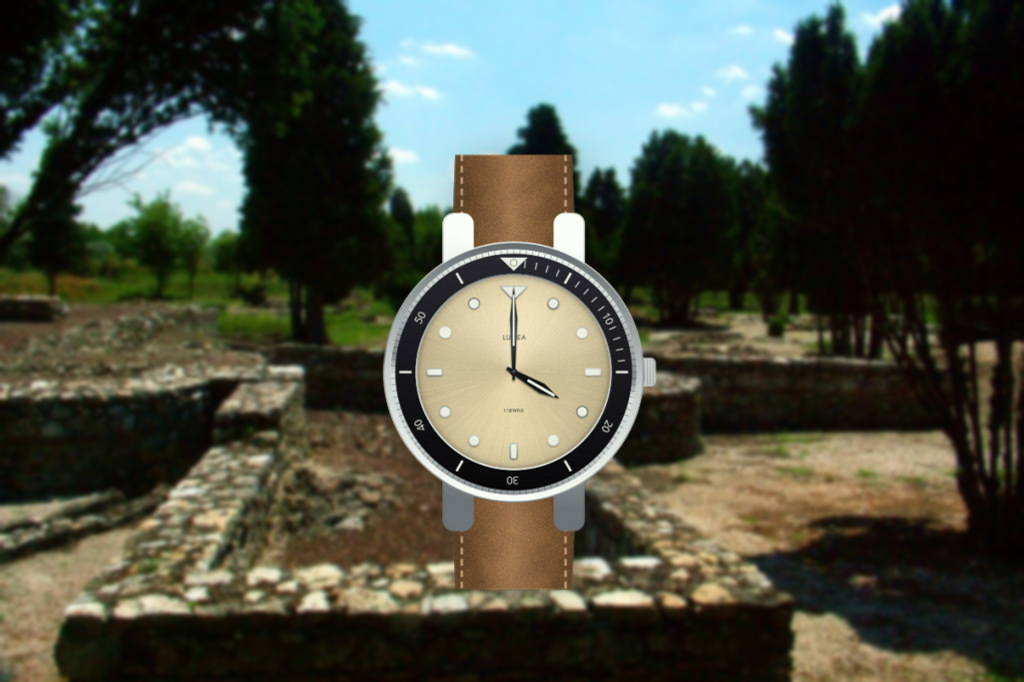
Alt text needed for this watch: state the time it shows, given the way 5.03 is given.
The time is 4.00
